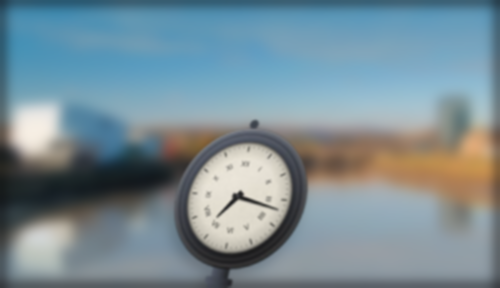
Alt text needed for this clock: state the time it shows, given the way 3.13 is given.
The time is 7.17
